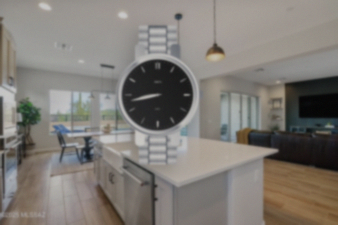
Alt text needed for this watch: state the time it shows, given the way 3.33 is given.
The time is 8.43
